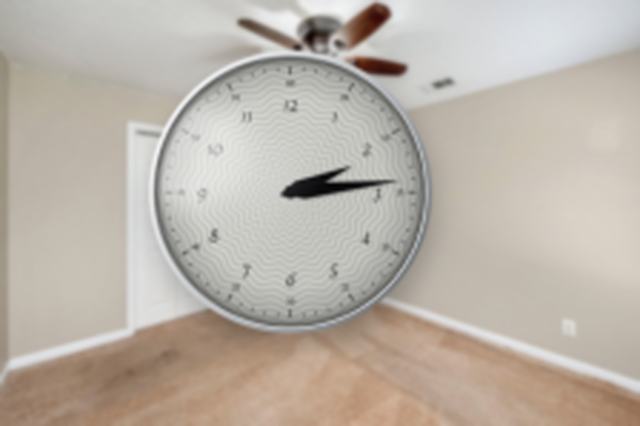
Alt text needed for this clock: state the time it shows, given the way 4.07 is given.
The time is 2.14
